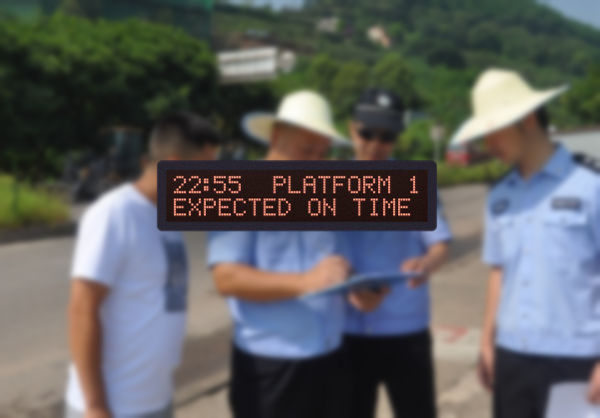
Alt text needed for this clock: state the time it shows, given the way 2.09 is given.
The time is 22.55
